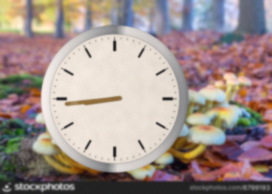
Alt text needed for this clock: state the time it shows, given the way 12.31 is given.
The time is 8.44
